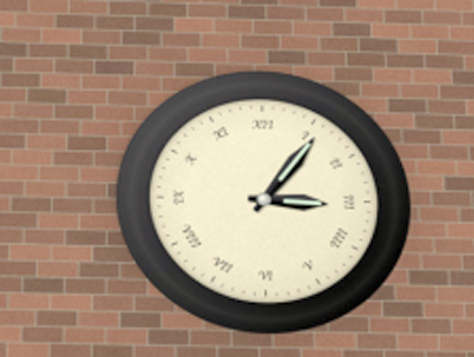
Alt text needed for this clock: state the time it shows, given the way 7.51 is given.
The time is 3.06
